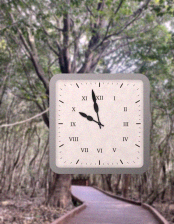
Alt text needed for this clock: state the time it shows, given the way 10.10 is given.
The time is 9.58
